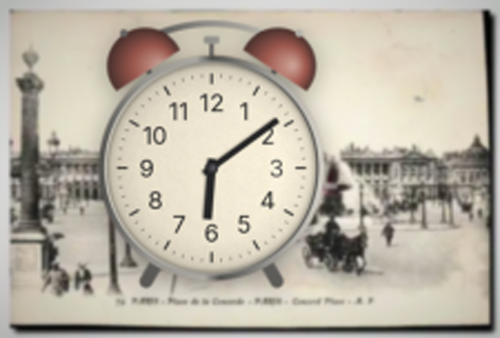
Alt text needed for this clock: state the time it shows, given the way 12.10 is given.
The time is 6.09
